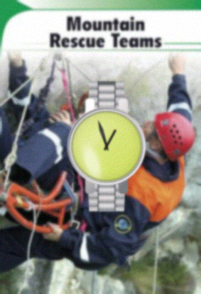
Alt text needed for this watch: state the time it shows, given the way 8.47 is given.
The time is 12.57
